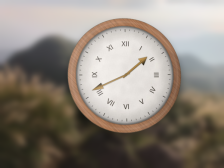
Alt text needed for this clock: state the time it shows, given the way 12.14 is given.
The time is 1.41
